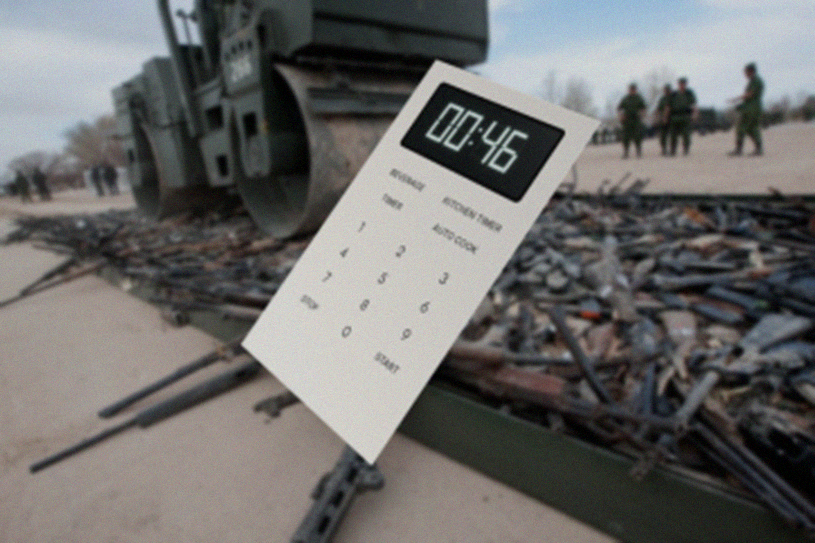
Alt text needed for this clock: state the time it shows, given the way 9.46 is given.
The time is 0.46
